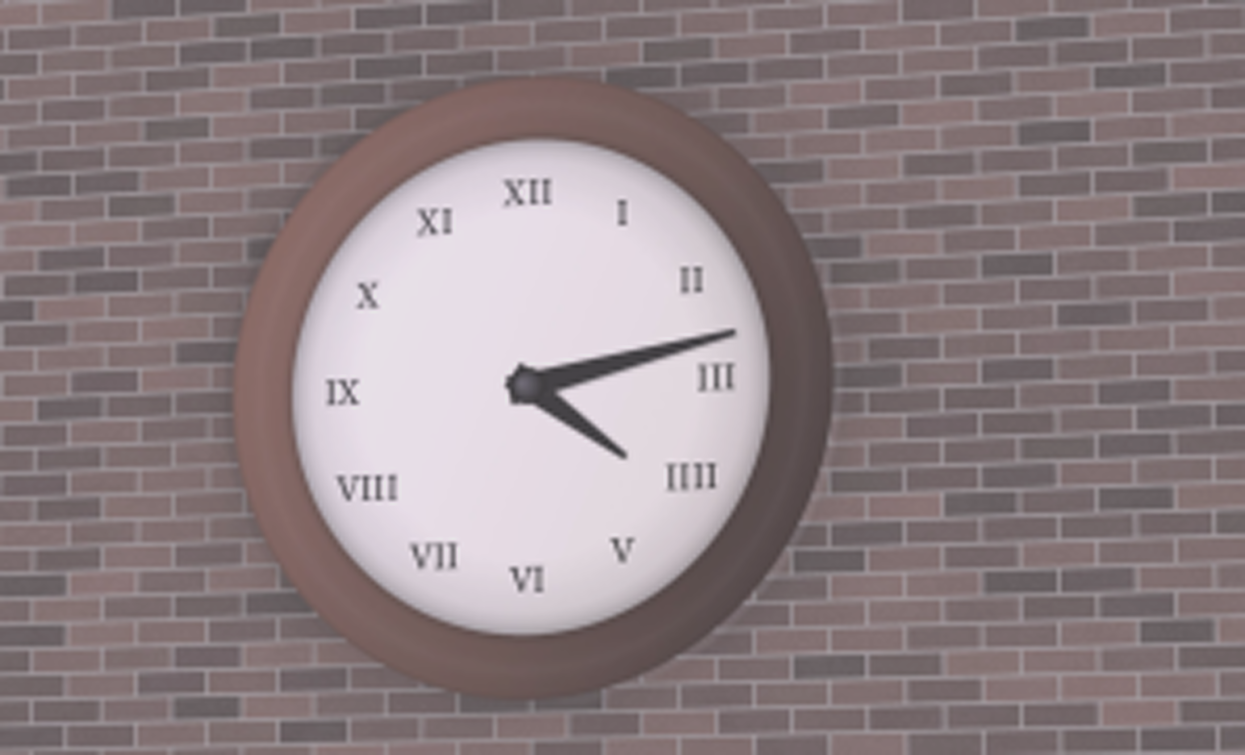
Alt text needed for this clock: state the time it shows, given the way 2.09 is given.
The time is 4.13
